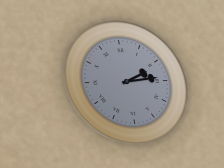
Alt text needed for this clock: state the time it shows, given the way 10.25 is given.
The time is 2.14
